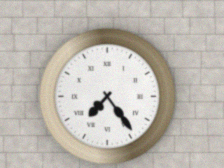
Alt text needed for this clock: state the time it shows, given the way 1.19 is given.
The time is 7.24
